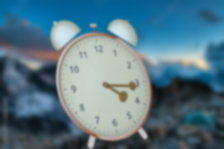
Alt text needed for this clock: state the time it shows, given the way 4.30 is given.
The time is 4.16
